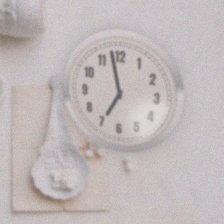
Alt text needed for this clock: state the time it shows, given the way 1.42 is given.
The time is 6.58
